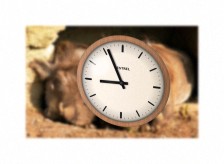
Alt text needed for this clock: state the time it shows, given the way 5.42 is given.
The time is 8.56
